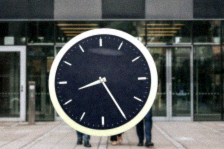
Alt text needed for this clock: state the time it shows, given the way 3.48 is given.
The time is 8.25
